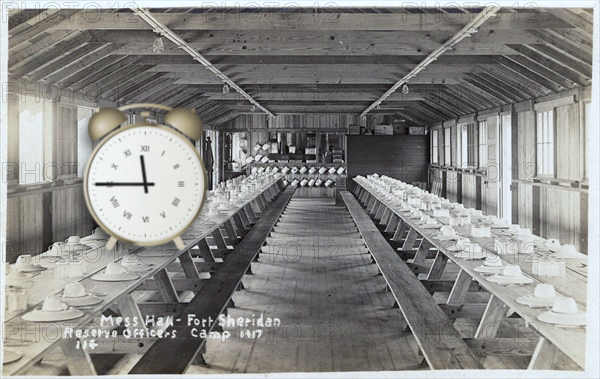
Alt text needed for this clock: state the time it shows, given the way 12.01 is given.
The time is 11.45
